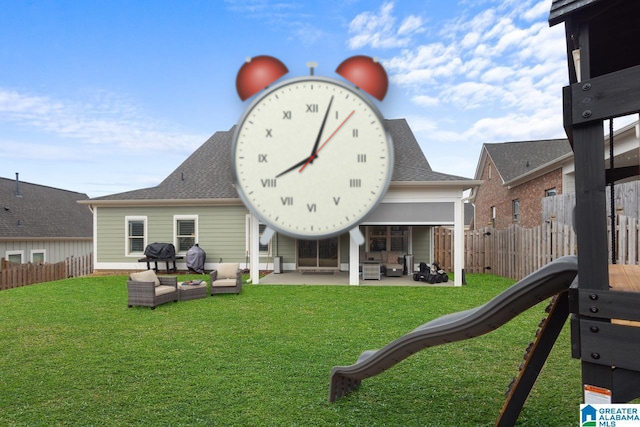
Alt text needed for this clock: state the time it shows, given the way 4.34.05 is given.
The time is 8.03.07
